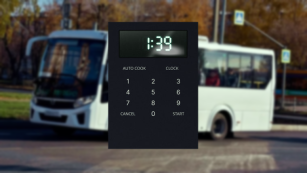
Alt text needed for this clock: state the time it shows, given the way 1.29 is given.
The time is 1.39
